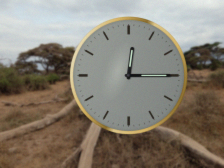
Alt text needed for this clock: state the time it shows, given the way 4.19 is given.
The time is 12.15
